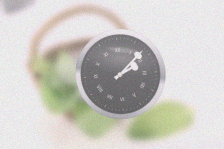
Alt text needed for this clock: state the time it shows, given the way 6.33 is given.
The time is 2.08
